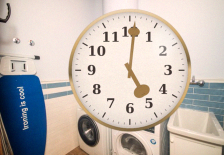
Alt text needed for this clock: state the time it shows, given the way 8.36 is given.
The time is 5.01
